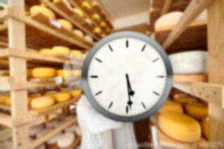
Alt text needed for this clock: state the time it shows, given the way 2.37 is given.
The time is 5.29
